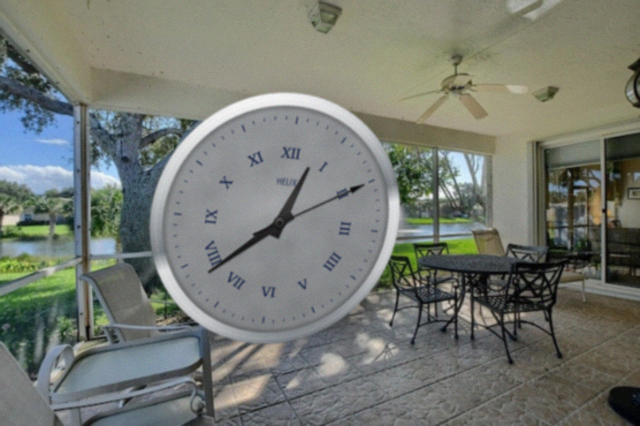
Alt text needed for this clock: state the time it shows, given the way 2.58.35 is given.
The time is 12.38.10
